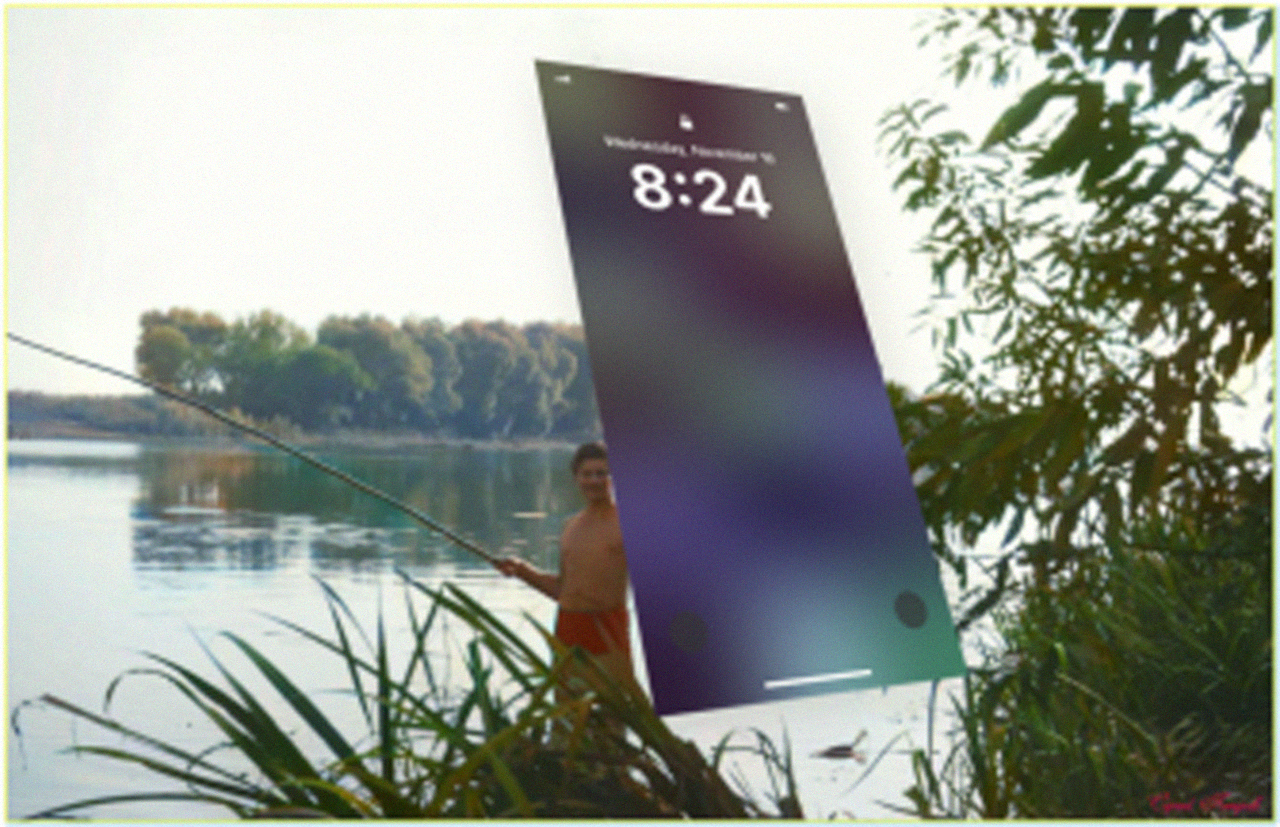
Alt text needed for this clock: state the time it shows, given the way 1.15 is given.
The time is 8.24
